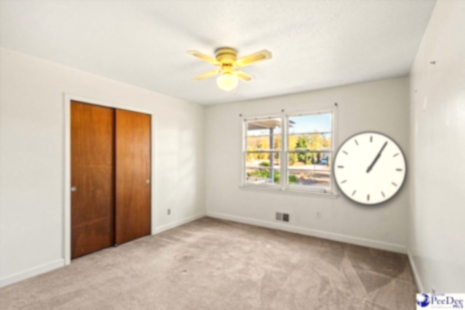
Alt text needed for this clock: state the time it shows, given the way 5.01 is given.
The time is 1.05
